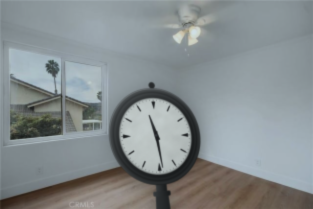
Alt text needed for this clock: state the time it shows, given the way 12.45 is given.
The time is 11.29
